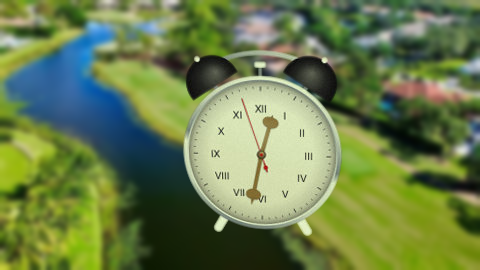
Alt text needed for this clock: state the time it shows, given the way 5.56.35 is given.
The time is 12.31.57
